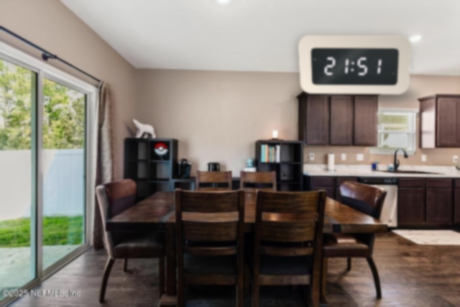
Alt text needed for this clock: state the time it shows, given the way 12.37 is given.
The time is 21.51
